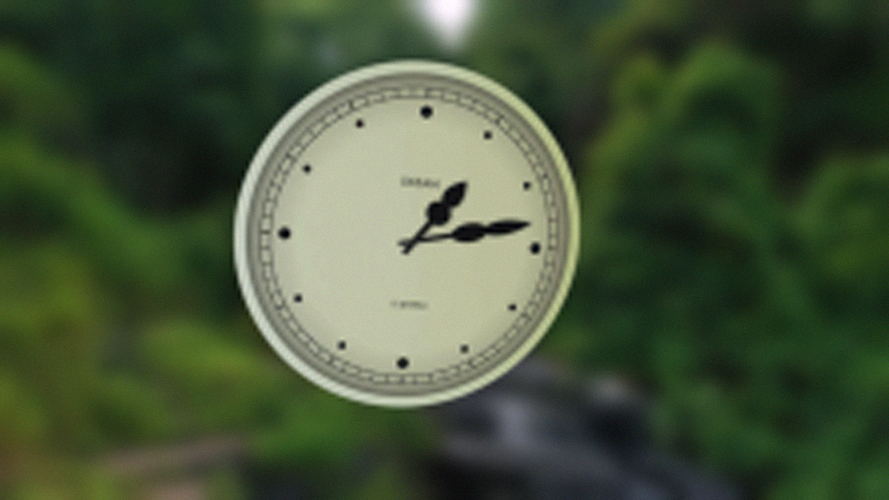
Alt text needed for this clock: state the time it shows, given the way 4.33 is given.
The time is 1.13
